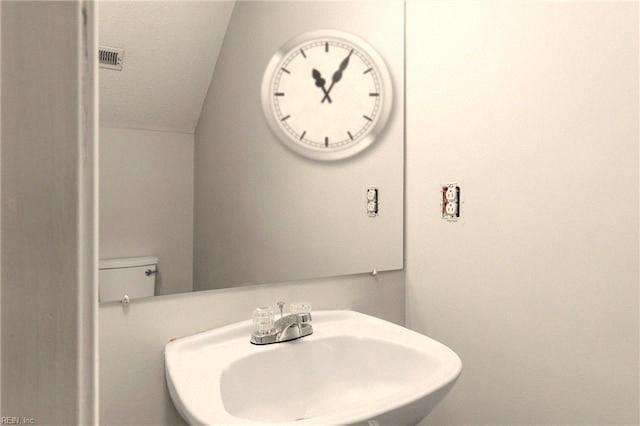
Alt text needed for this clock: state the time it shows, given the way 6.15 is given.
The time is 11.05
